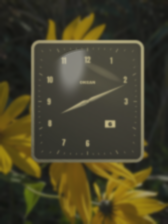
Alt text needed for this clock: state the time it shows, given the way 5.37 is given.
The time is 8.11
